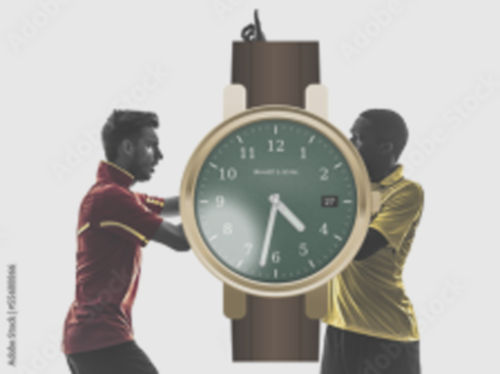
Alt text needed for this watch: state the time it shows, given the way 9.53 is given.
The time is 4.32
